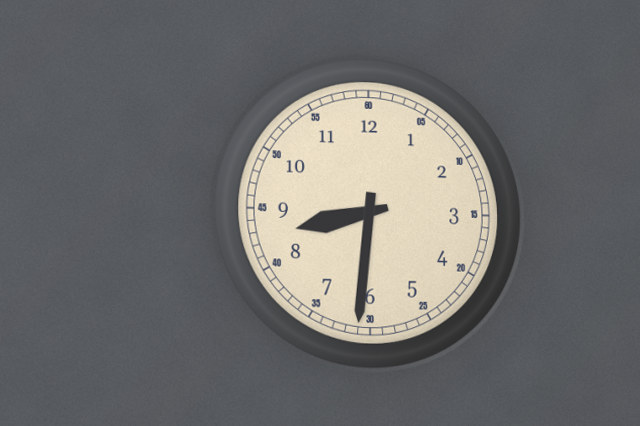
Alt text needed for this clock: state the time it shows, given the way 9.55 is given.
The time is 8.31
